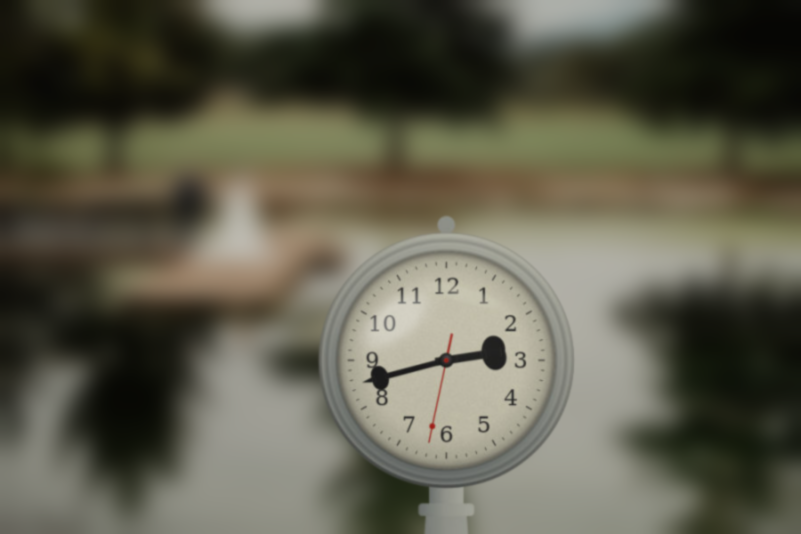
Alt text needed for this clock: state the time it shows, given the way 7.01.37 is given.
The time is 2.42.32
